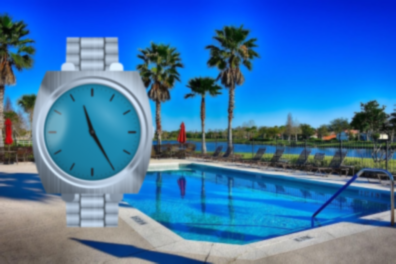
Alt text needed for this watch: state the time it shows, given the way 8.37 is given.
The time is 11.25
